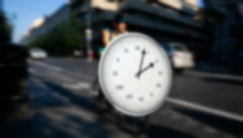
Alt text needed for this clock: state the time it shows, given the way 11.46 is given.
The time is 2.03
